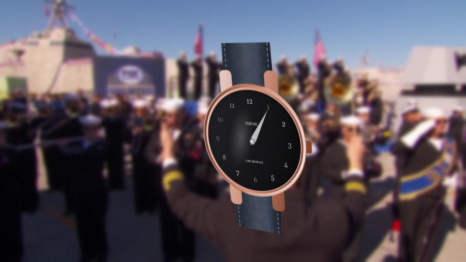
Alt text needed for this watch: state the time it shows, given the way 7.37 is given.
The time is 1.05
